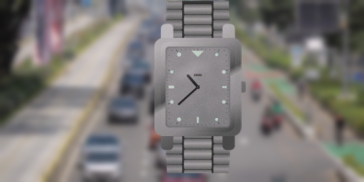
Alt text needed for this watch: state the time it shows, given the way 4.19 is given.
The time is 10.38
